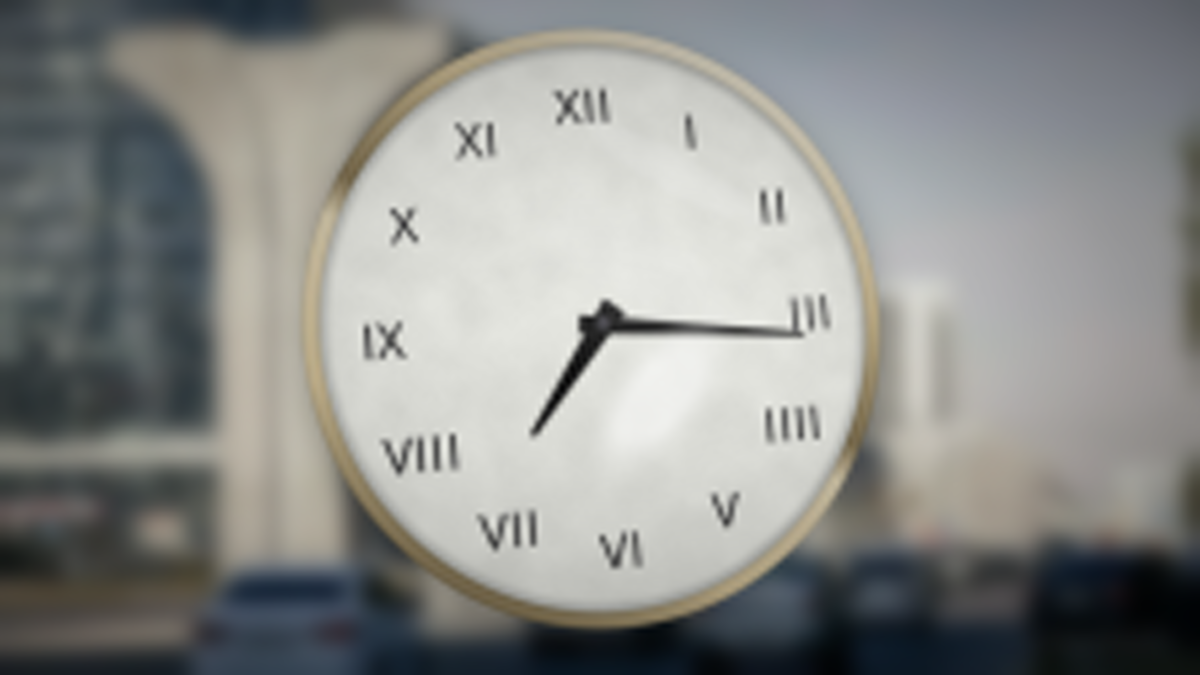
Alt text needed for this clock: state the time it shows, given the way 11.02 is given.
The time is 7.16
